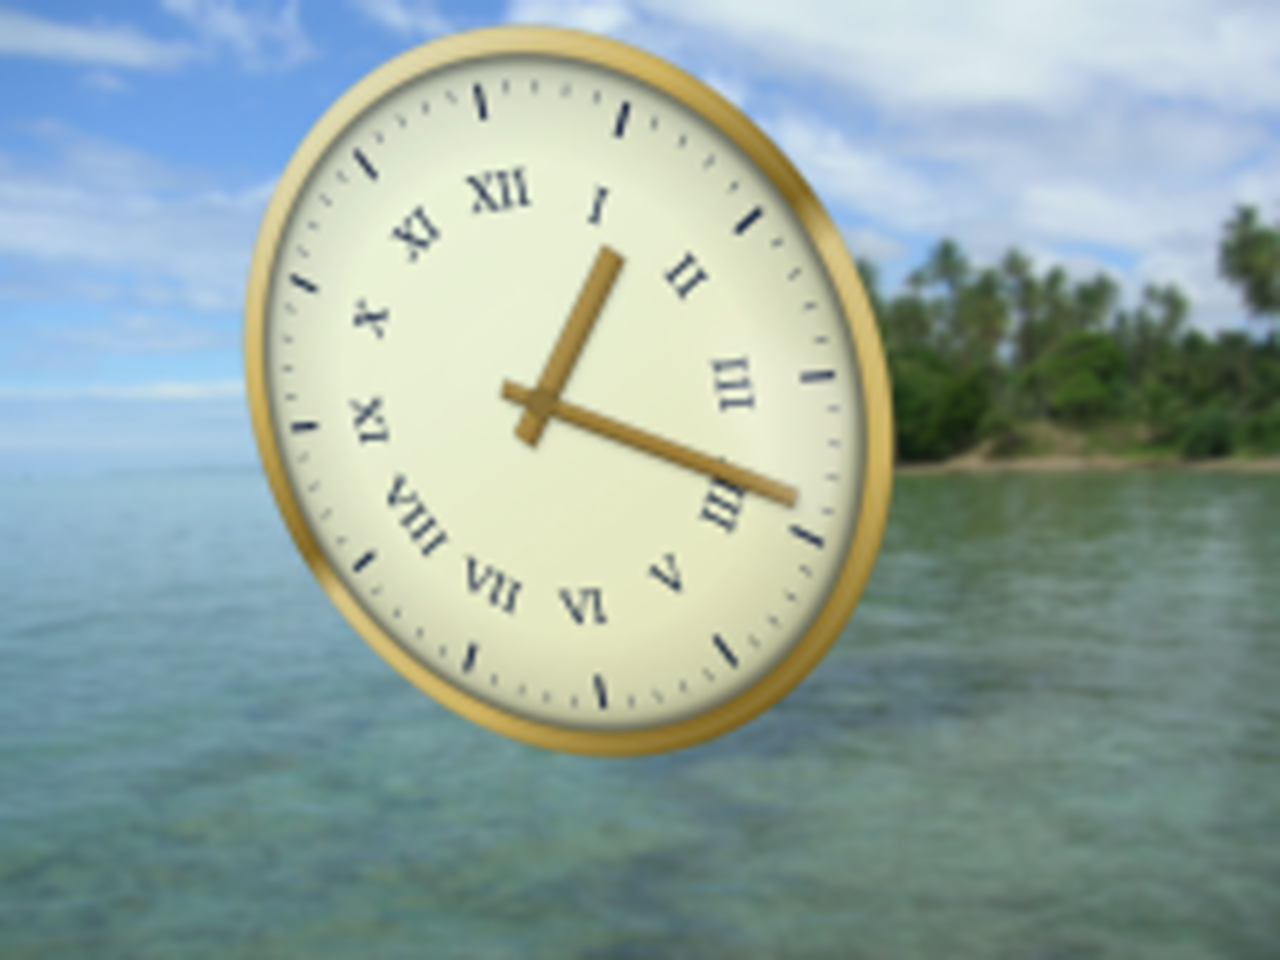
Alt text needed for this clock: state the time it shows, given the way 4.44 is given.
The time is 1.19
